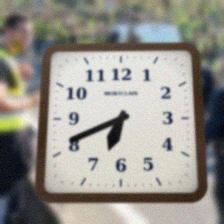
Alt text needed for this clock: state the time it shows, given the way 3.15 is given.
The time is 6.41
